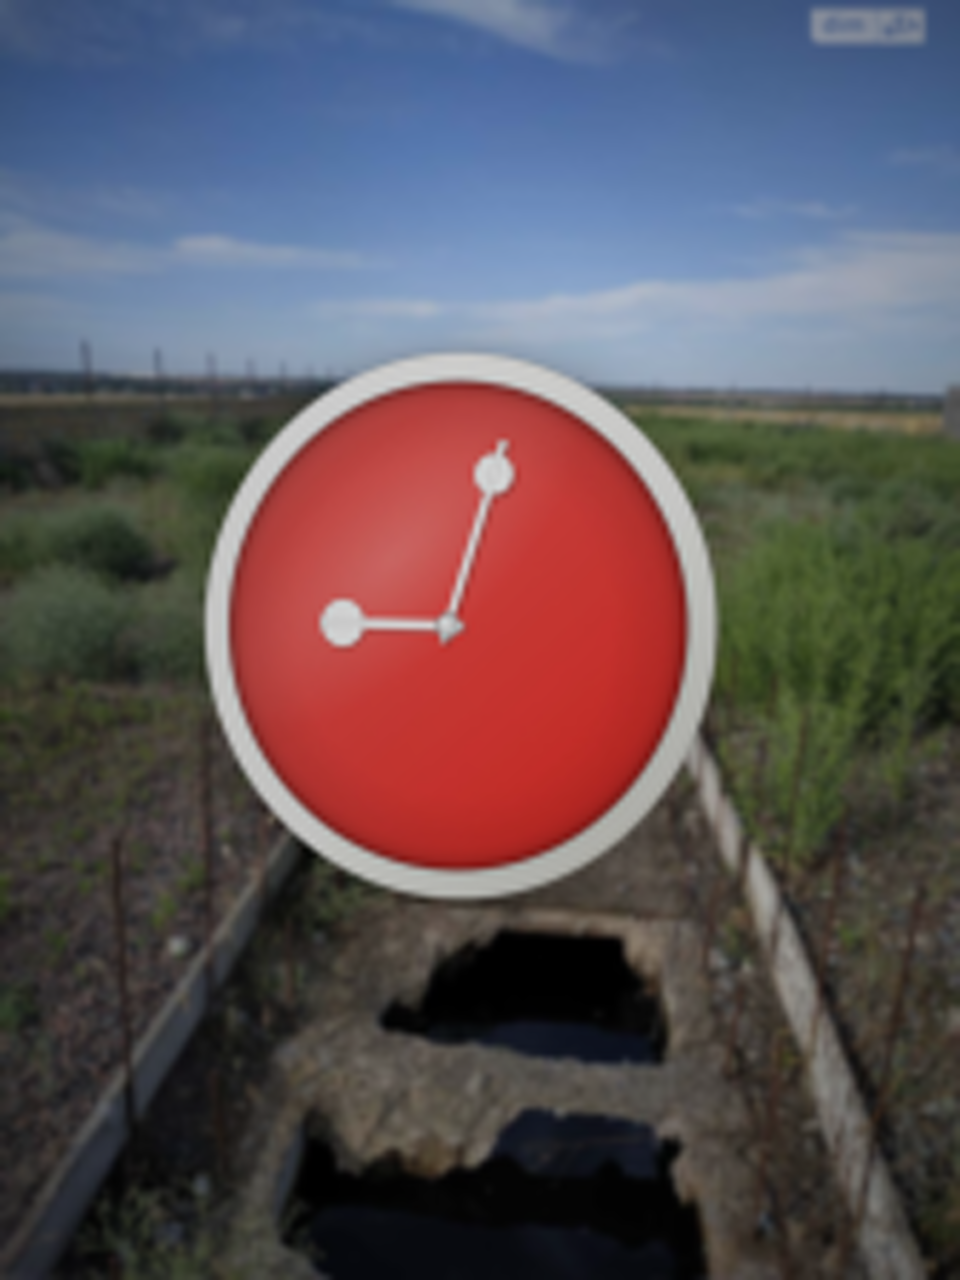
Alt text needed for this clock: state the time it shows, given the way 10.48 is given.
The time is 9.03
